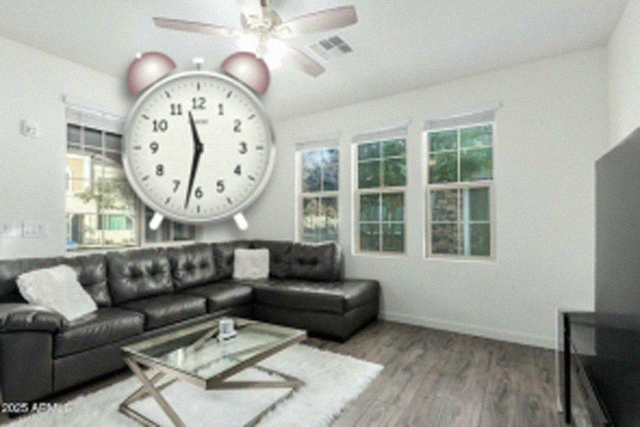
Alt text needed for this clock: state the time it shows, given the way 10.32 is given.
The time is 11.32
